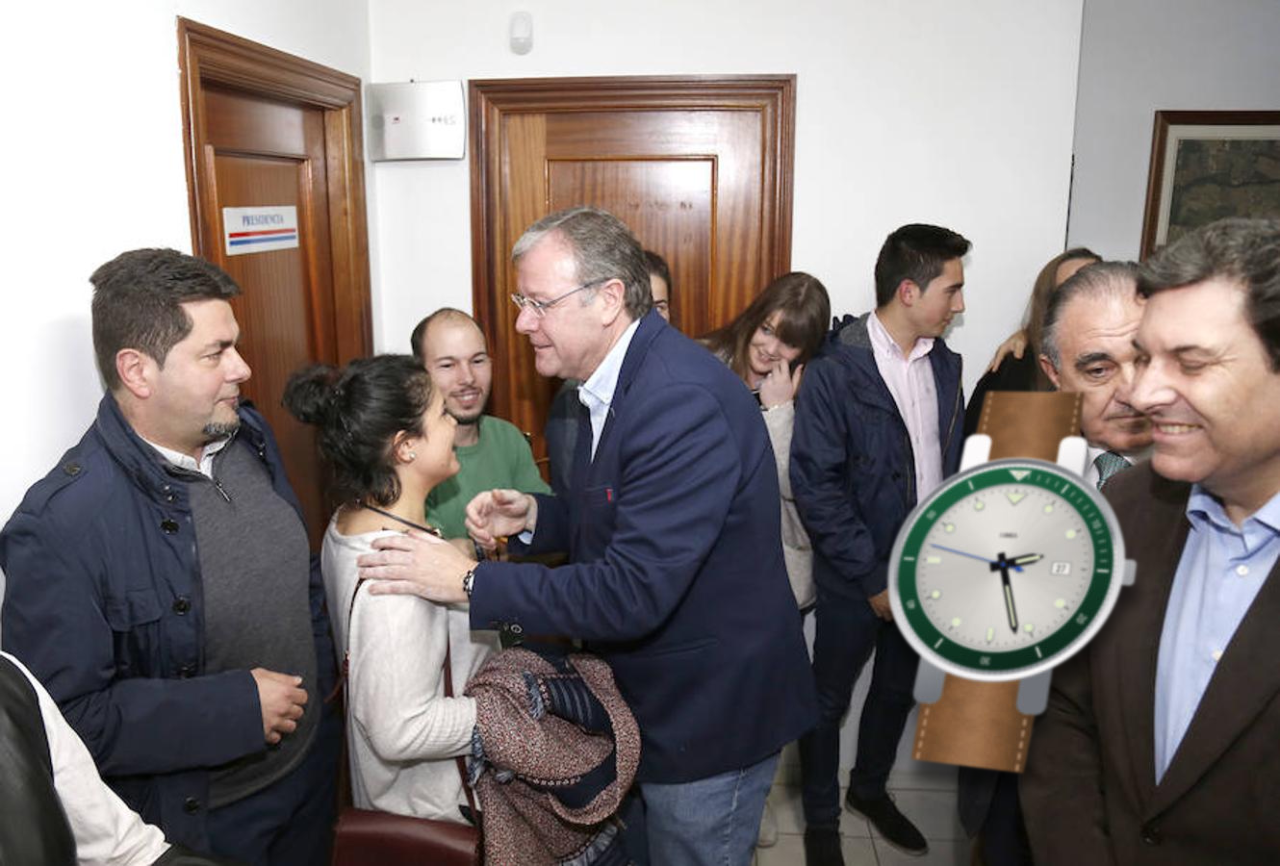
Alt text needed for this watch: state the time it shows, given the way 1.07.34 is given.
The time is 2.26.47
